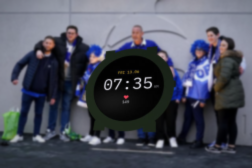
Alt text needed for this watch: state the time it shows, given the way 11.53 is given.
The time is 7.35
